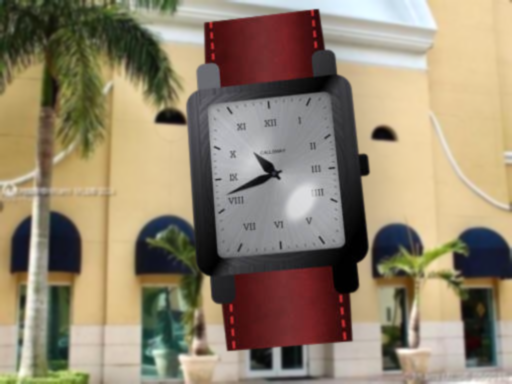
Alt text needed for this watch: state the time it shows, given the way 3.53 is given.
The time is 10.42
